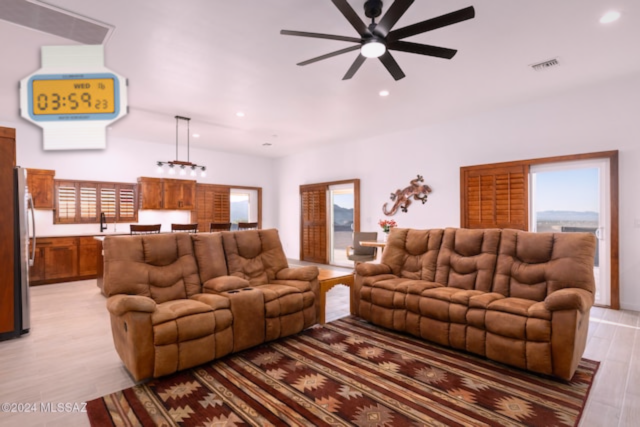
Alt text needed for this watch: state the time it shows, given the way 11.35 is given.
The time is 3.59
